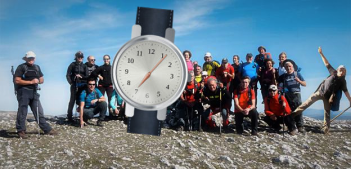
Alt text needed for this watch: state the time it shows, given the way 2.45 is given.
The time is 7.06
